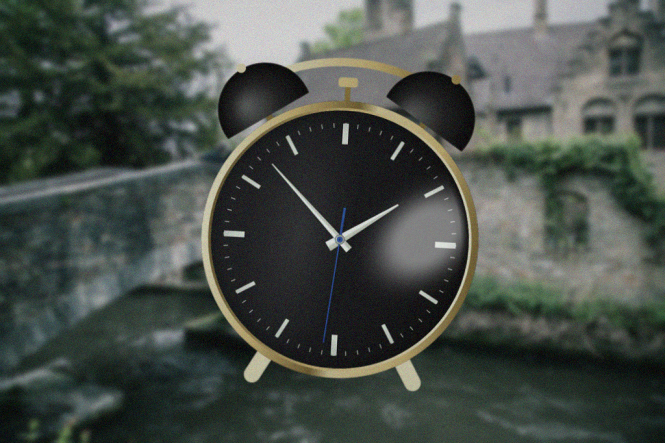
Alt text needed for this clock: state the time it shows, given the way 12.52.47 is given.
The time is 1.52.31
